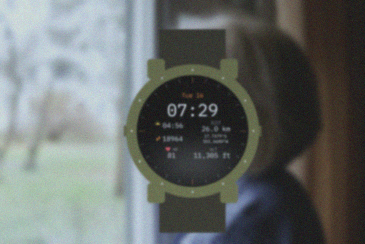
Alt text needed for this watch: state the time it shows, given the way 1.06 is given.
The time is 7.29
